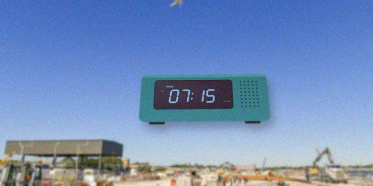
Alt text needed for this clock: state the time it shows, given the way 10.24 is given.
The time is 7.15
